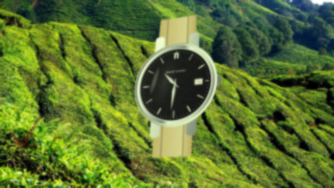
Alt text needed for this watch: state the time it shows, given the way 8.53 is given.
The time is 10.31
